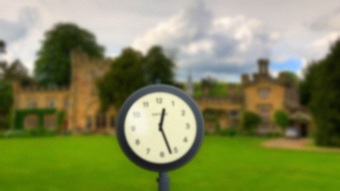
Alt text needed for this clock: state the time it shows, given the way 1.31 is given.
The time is 12.27
